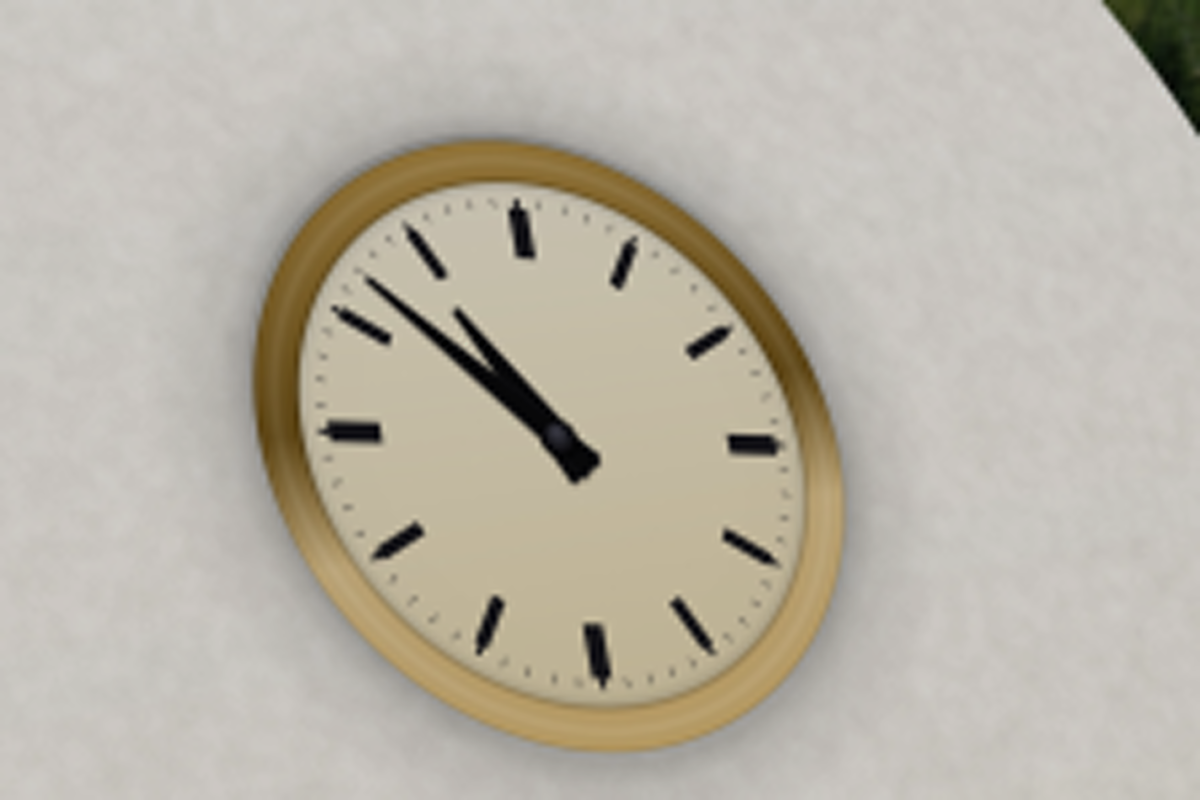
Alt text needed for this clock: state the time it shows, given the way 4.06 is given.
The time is 10.52
